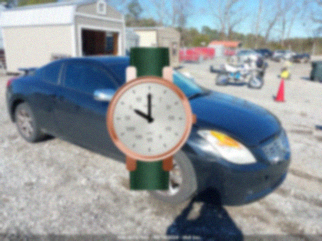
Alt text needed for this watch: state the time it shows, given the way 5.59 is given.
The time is 10.00
